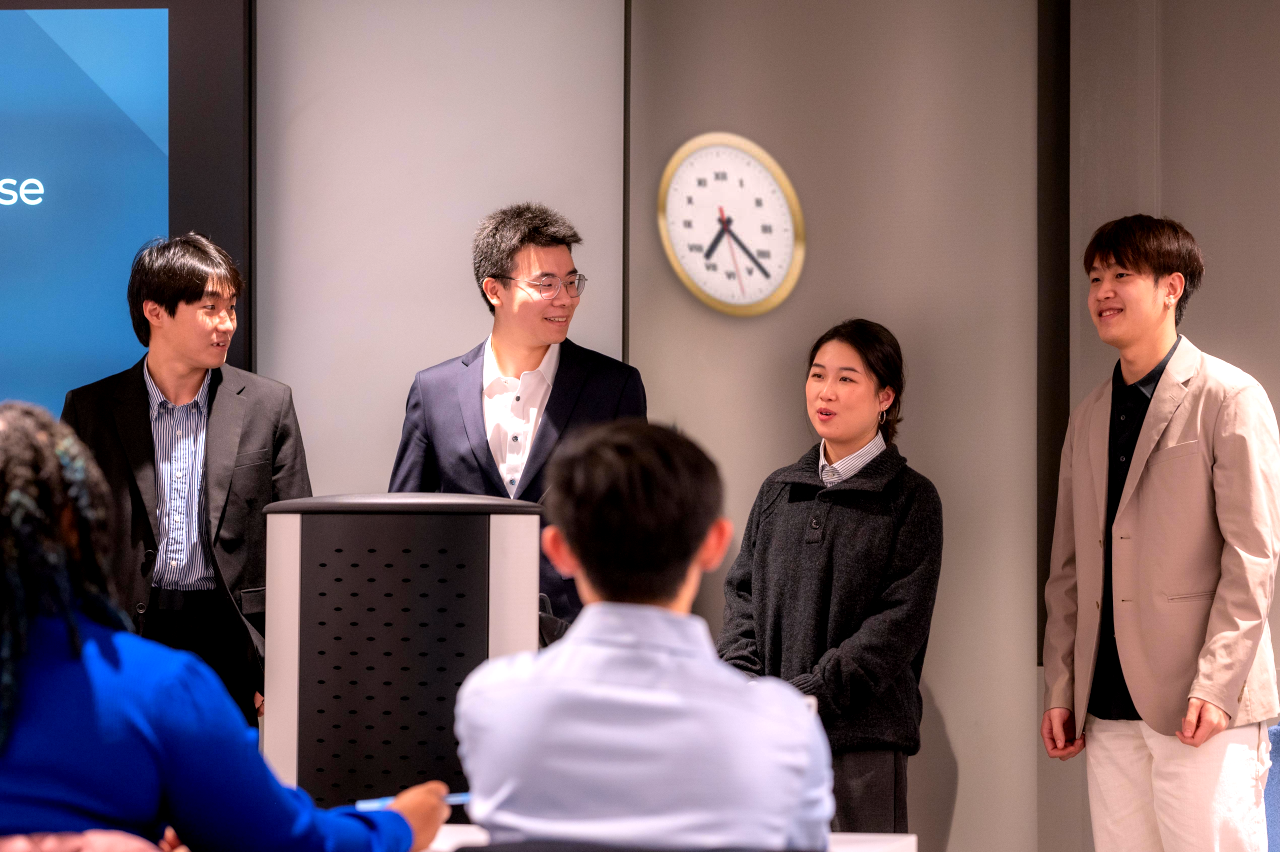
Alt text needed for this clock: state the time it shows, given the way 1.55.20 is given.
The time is 7.22.28
